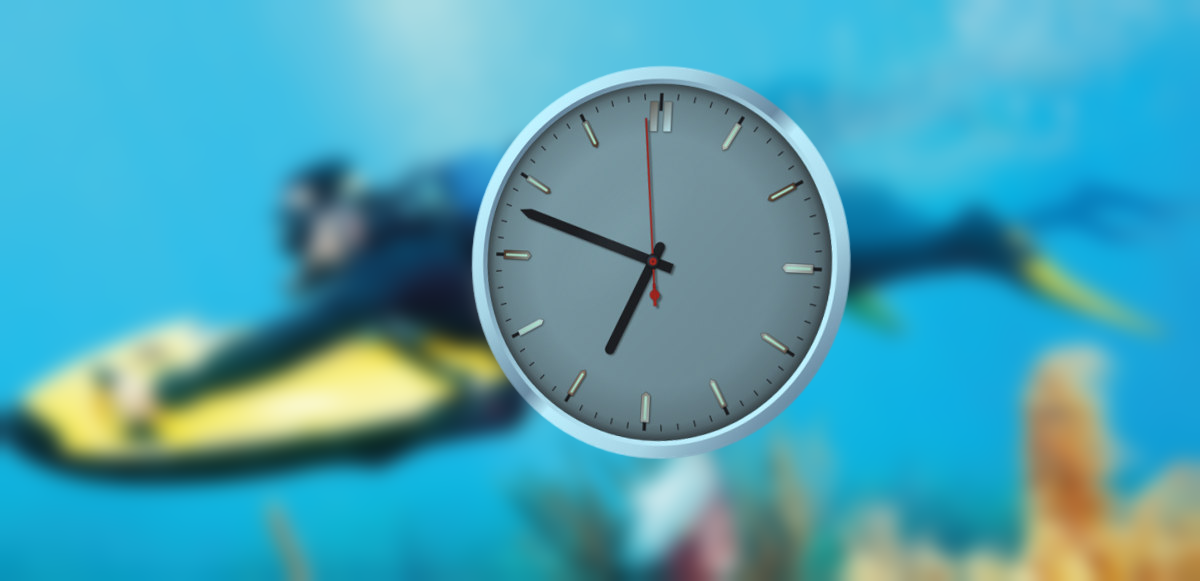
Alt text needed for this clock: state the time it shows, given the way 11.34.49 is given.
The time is 6.47.59
